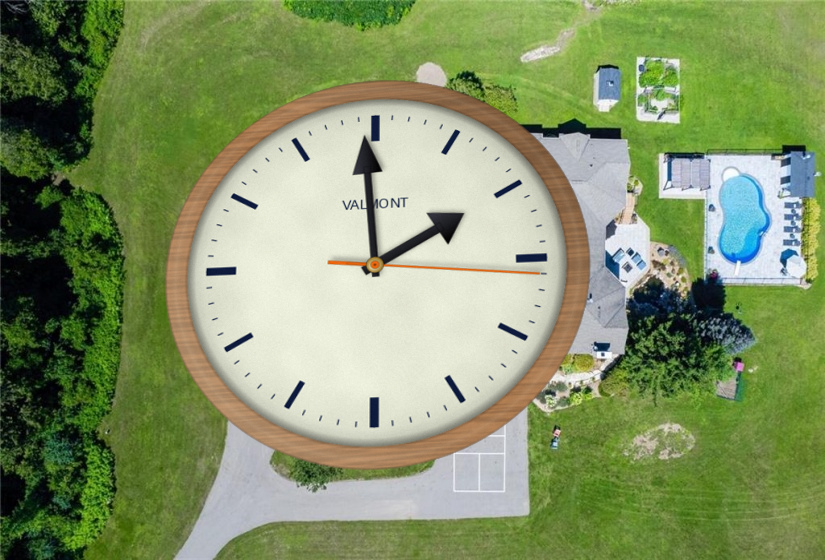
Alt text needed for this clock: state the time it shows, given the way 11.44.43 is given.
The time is 1.59.16
